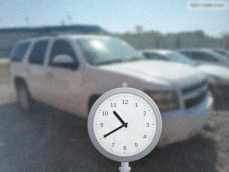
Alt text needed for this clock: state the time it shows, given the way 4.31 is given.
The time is 10.40
